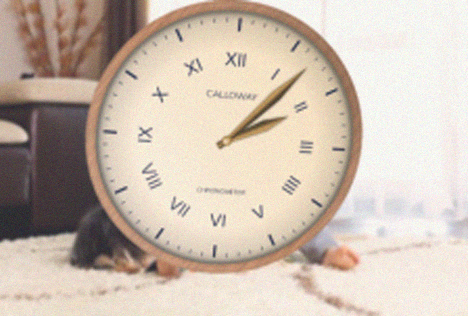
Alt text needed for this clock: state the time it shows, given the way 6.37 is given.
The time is 2.07
